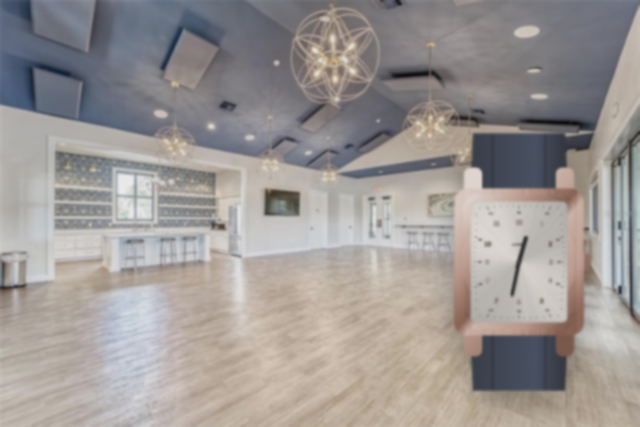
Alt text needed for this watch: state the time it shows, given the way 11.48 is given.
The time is 12.32
